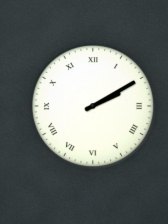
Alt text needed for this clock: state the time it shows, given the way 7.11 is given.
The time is 2.10
